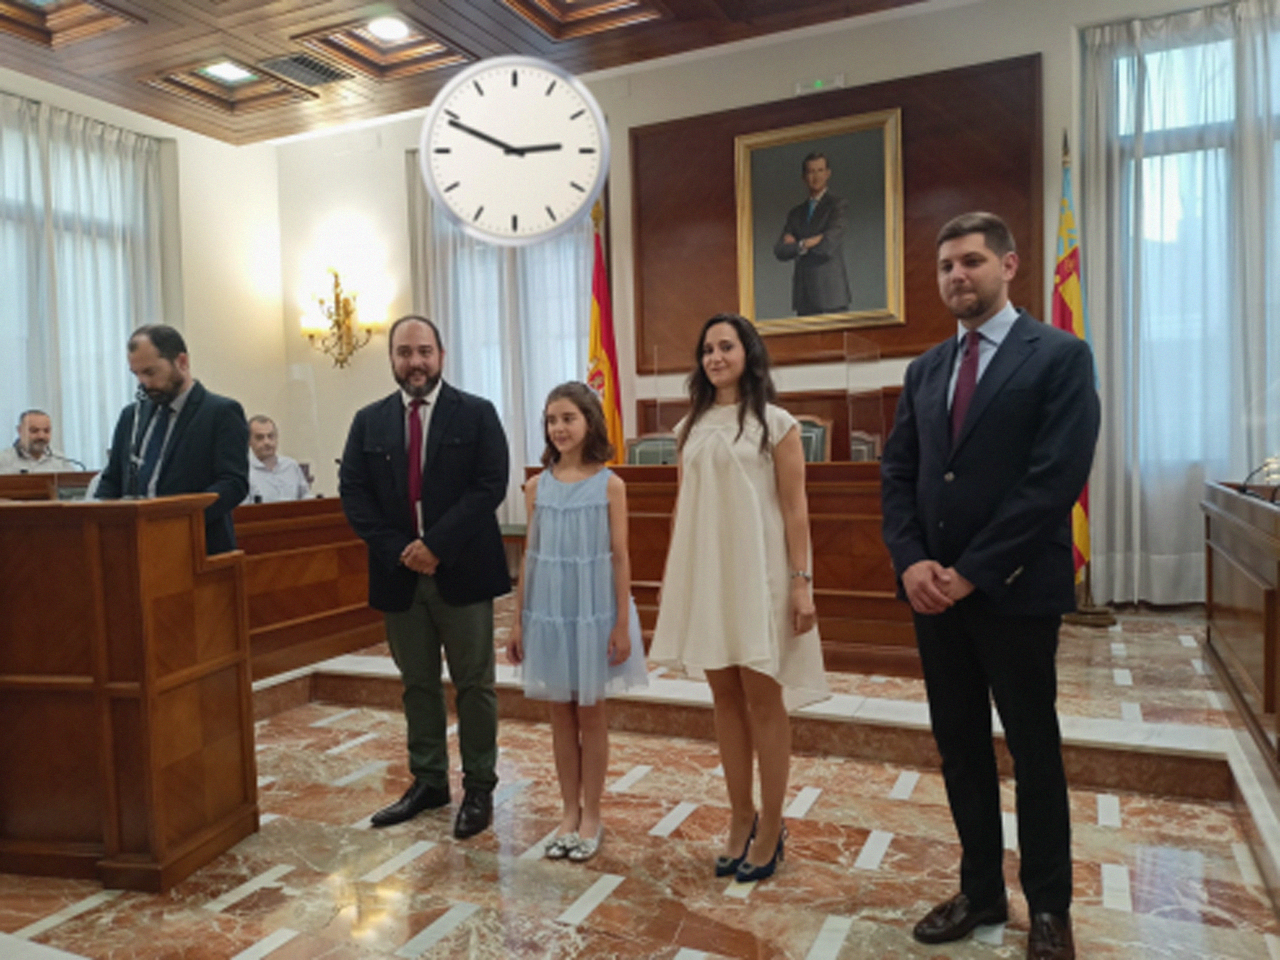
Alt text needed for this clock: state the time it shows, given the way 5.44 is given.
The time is 2.49
